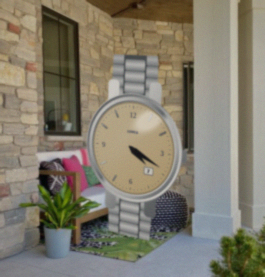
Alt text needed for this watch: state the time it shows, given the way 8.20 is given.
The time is 4.19
